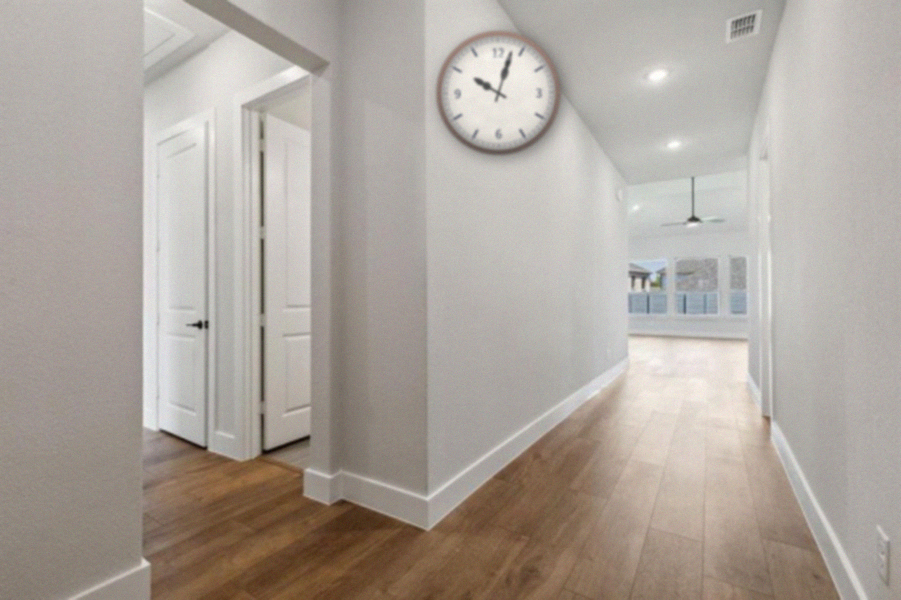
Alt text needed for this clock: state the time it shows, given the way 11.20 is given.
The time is 10.03
